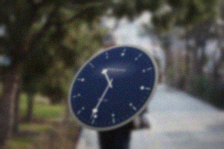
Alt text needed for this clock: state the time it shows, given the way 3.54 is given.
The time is 10.31
